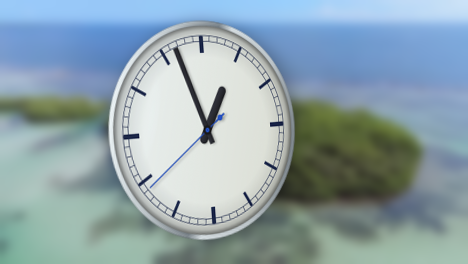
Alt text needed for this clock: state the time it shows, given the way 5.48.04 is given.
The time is 12.56.39
